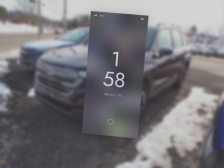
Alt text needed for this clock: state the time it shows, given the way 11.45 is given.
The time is 1.58
